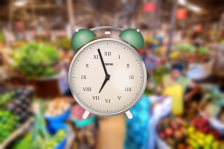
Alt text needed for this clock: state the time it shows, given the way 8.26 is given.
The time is 6.57
